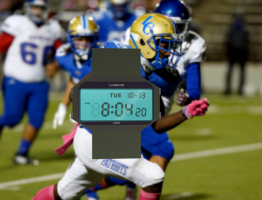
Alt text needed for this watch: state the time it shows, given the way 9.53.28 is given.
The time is 8.04.20
